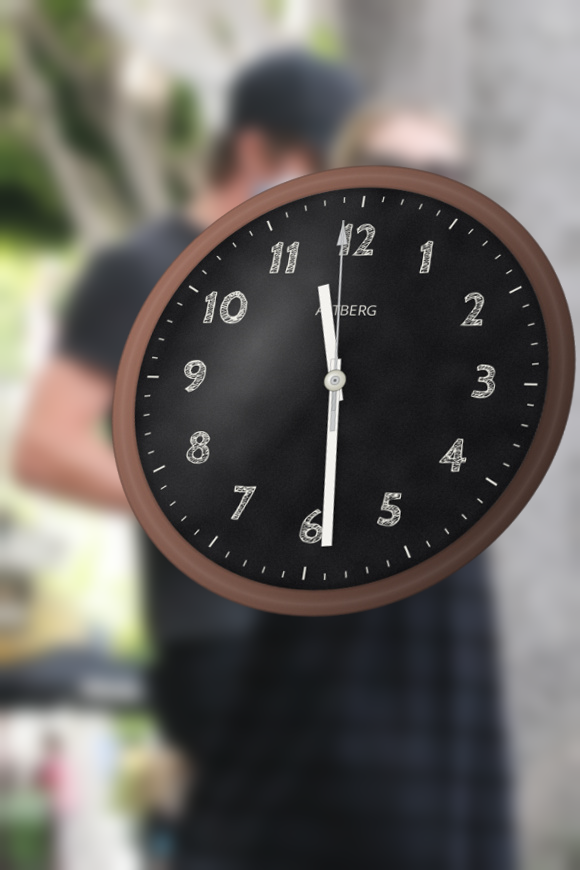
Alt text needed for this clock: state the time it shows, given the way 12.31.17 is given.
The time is 11.28.59
